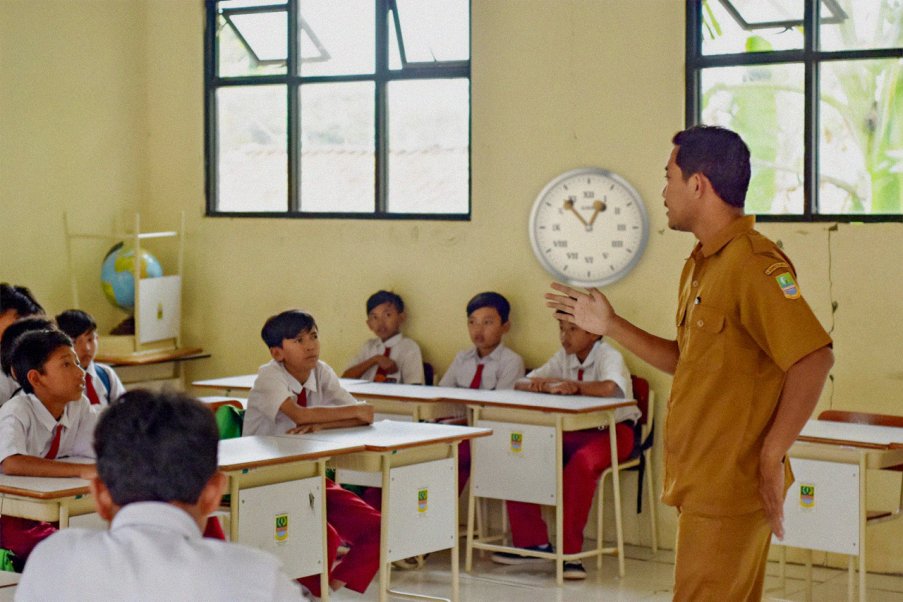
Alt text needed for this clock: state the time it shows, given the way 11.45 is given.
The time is 12.53
